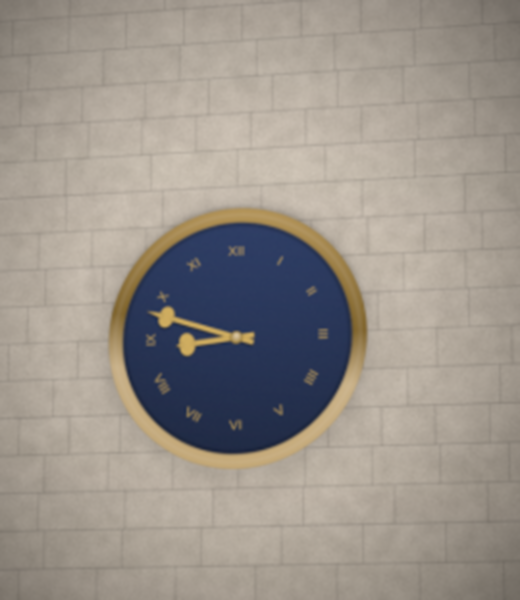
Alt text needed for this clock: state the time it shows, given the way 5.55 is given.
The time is 8.48
